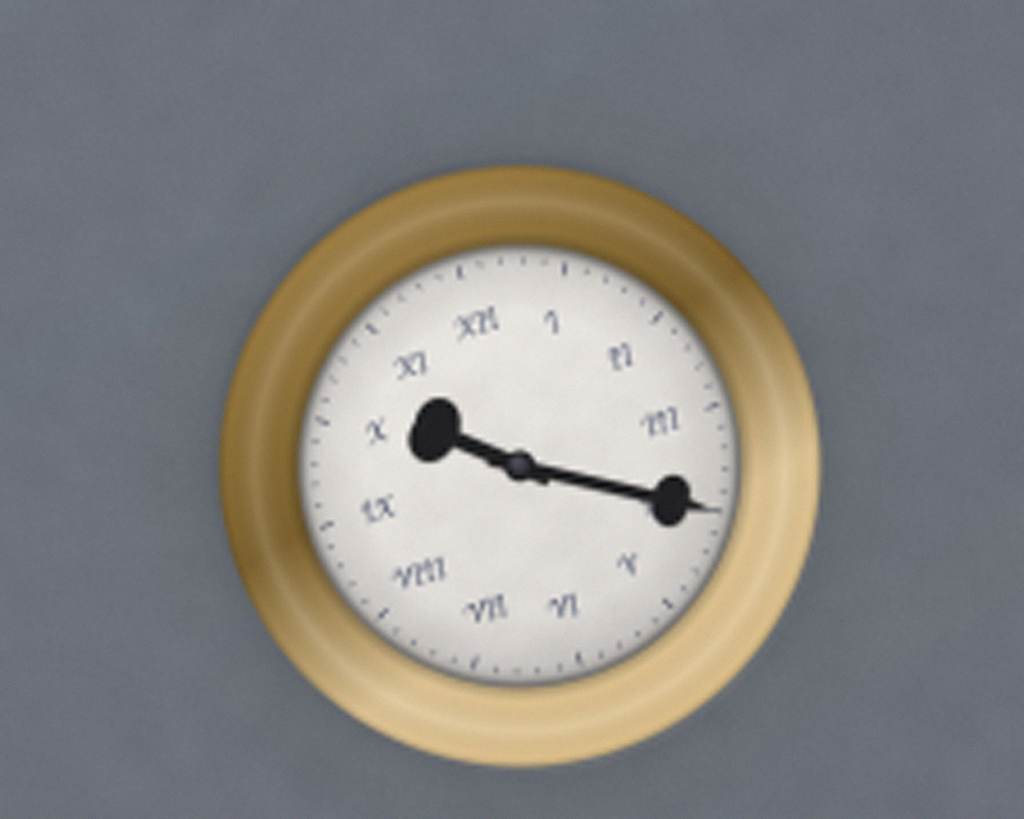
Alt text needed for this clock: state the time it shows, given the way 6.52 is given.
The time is 10.20
